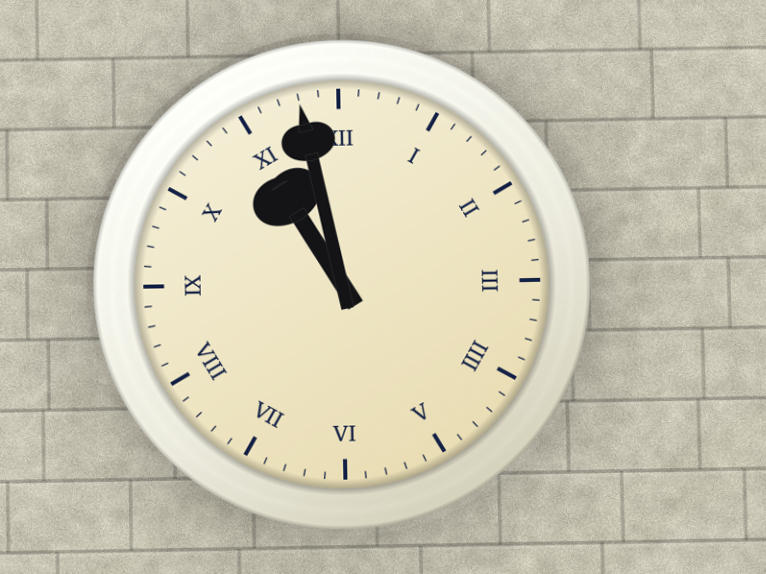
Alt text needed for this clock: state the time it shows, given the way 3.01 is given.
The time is 10.58
